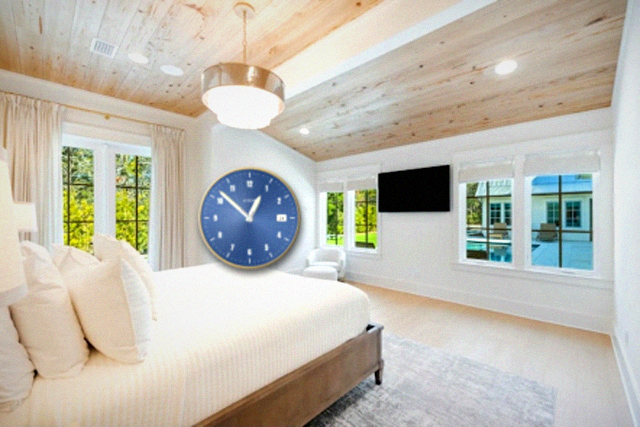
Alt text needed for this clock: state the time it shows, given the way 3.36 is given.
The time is 12.52
